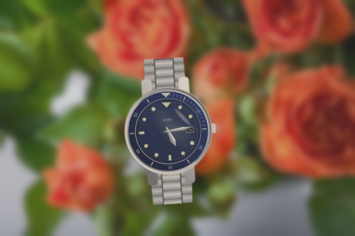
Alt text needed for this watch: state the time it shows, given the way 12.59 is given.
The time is 5.14
